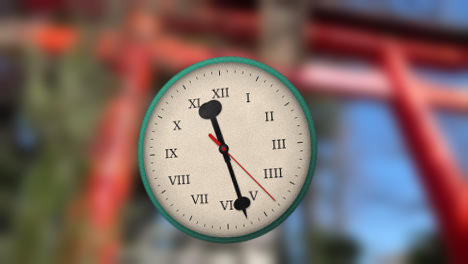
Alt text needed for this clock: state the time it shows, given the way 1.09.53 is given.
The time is 11.27.23
